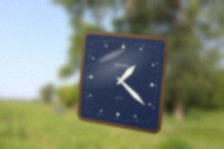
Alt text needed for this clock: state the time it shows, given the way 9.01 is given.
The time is 1.21
